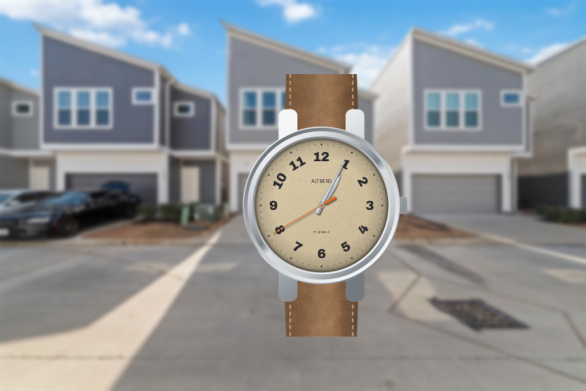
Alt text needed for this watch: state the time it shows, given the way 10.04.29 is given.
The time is 1.04.40
